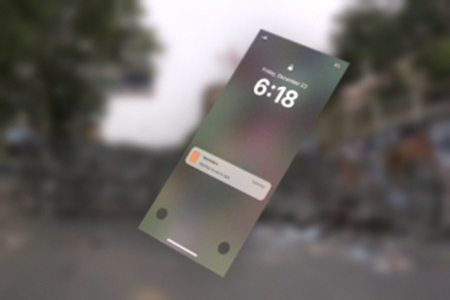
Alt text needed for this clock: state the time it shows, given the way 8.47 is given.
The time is 6.18
